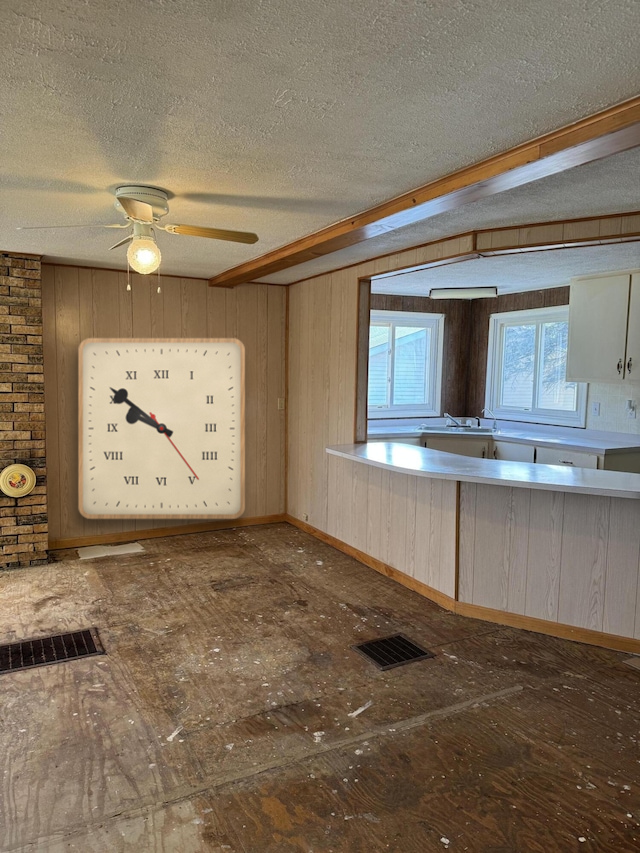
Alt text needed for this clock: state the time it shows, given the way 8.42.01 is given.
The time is 9.51.24
